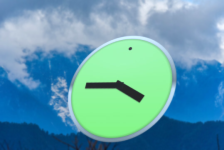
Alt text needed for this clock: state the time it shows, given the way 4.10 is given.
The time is 3.44
